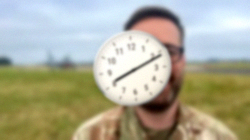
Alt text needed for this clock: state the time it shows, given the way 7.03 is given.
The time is 8.11
